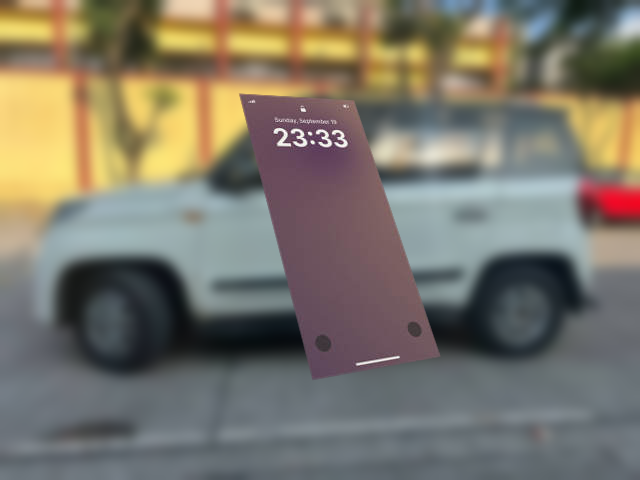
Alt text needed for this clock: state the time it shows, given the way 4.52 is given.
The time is 23.33
